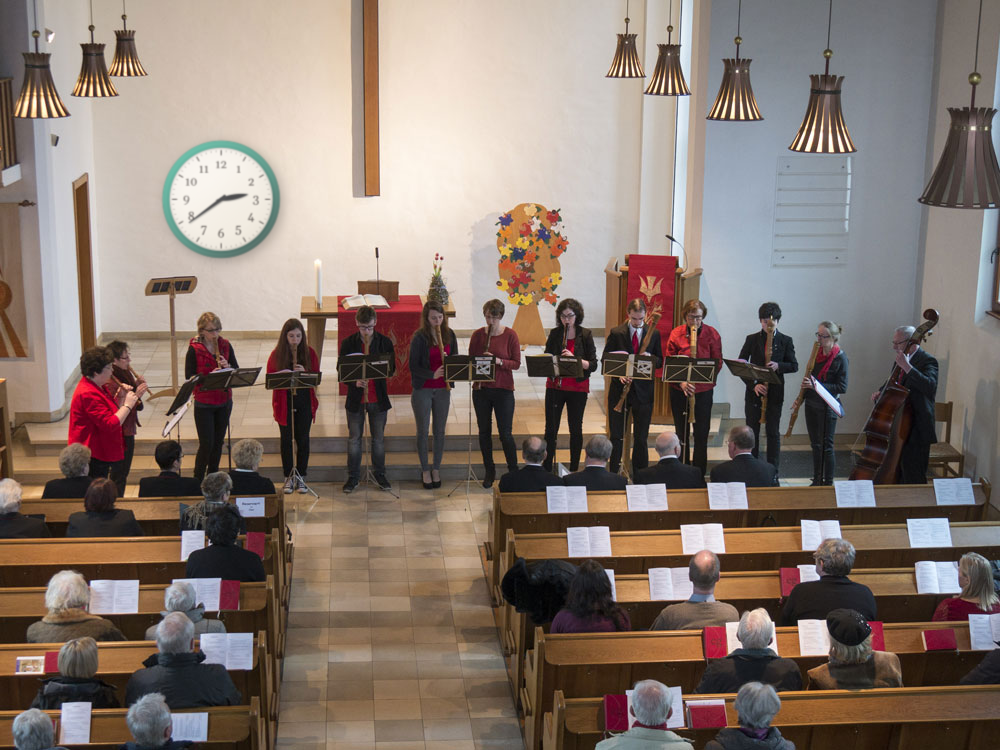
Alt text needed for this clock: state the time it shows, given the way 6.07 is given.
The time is 2.39
